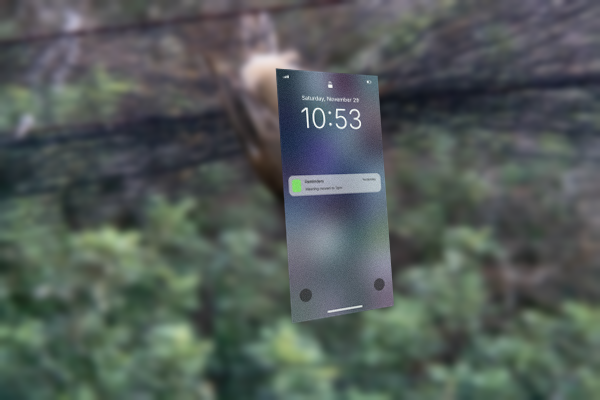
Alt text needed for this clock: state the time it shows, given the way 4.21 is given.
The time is 10.53
